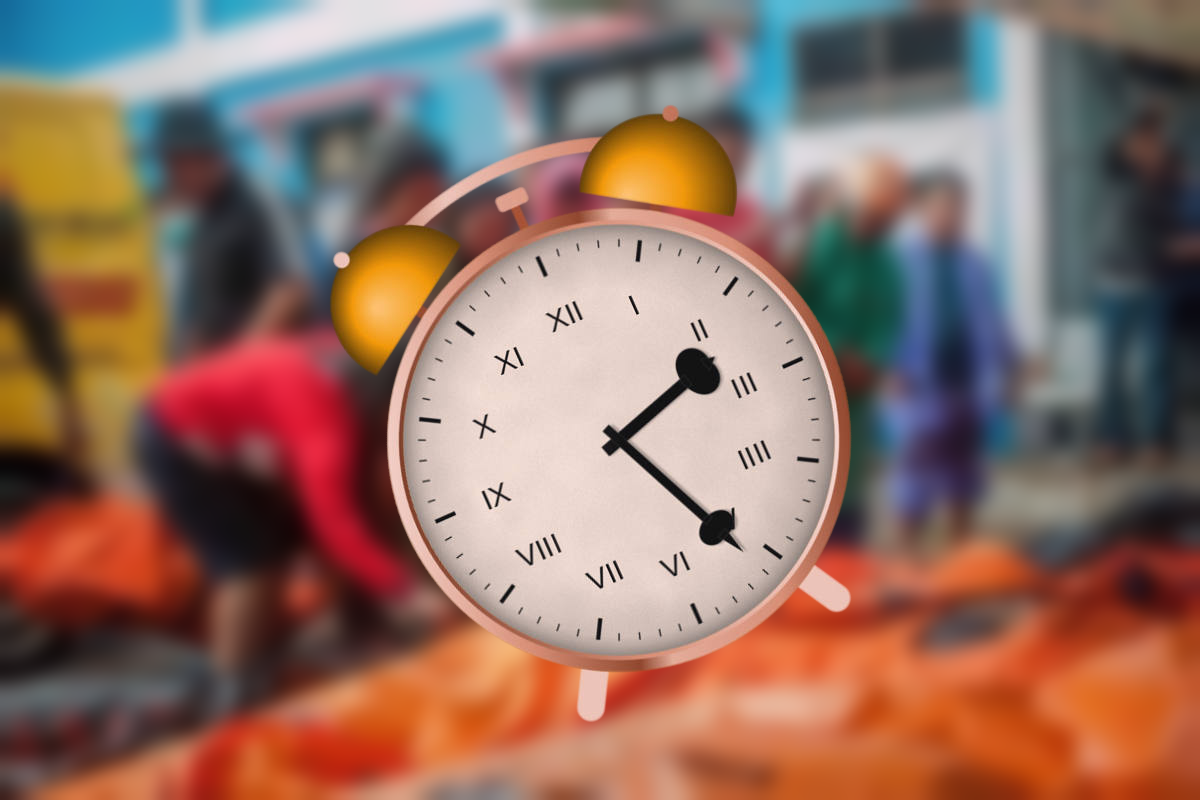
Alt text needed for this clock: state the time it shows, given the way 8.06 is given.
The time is 2.26
